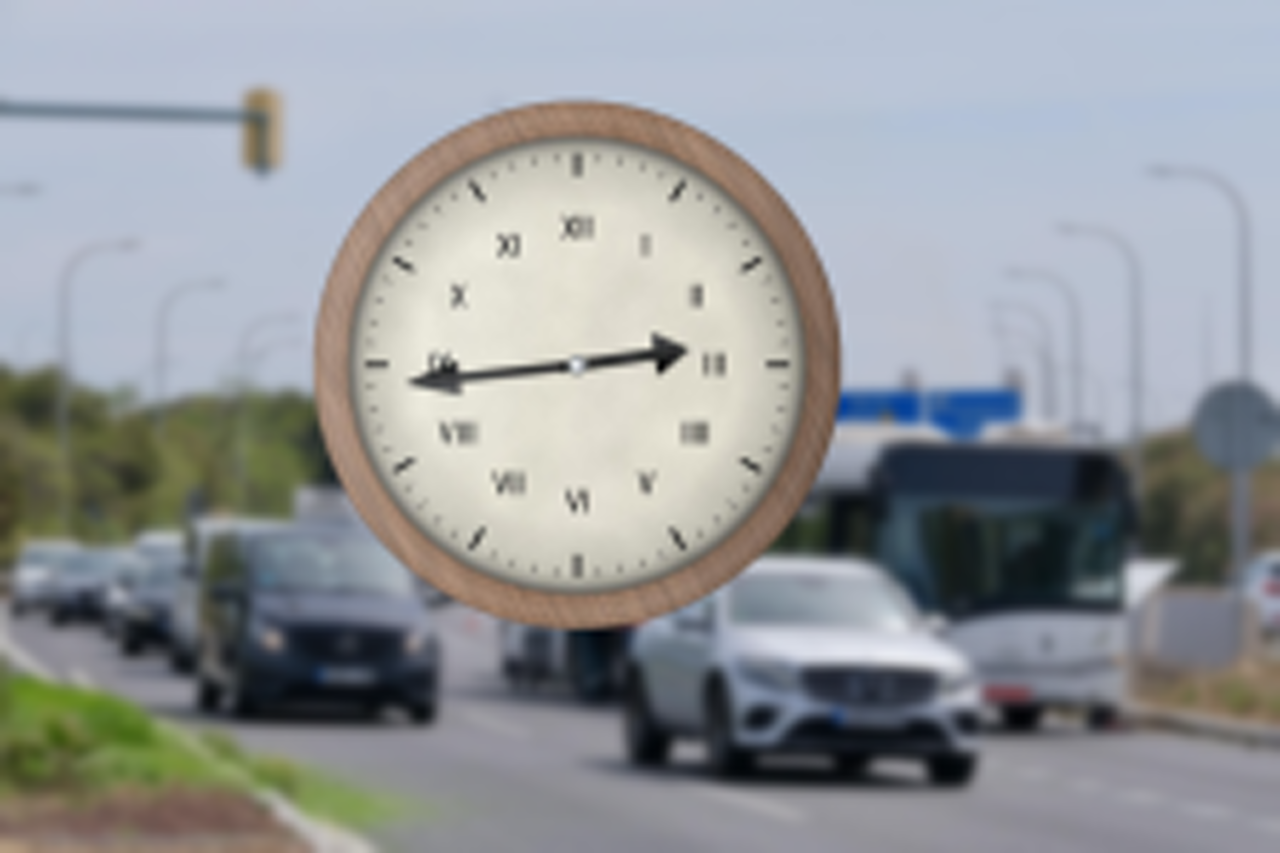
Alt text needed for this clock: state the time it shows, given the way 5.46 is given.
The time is 2.44
